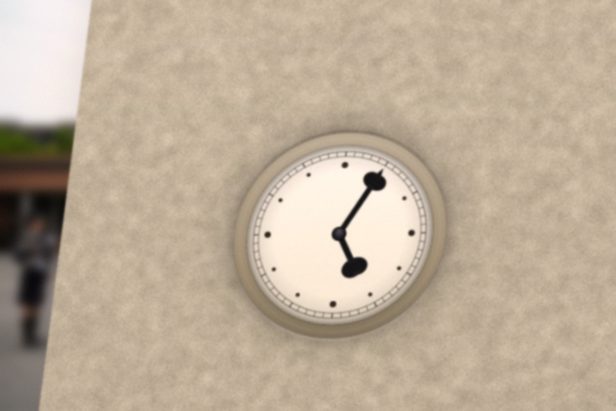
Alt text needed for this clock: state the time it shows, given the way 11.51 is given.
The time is 5.05
